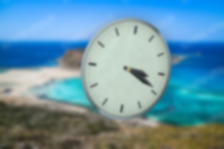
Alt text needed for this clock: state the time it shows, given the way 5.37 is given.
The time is 3.19
